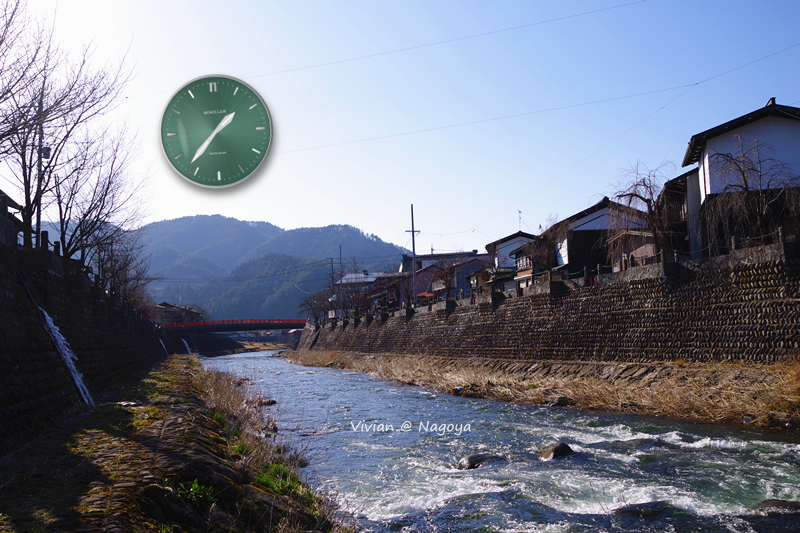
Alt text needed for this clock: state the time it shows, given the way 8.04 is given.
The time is 1.37
